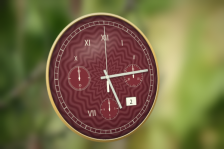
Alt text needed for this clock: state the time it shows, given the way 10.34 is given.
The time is 5.14
